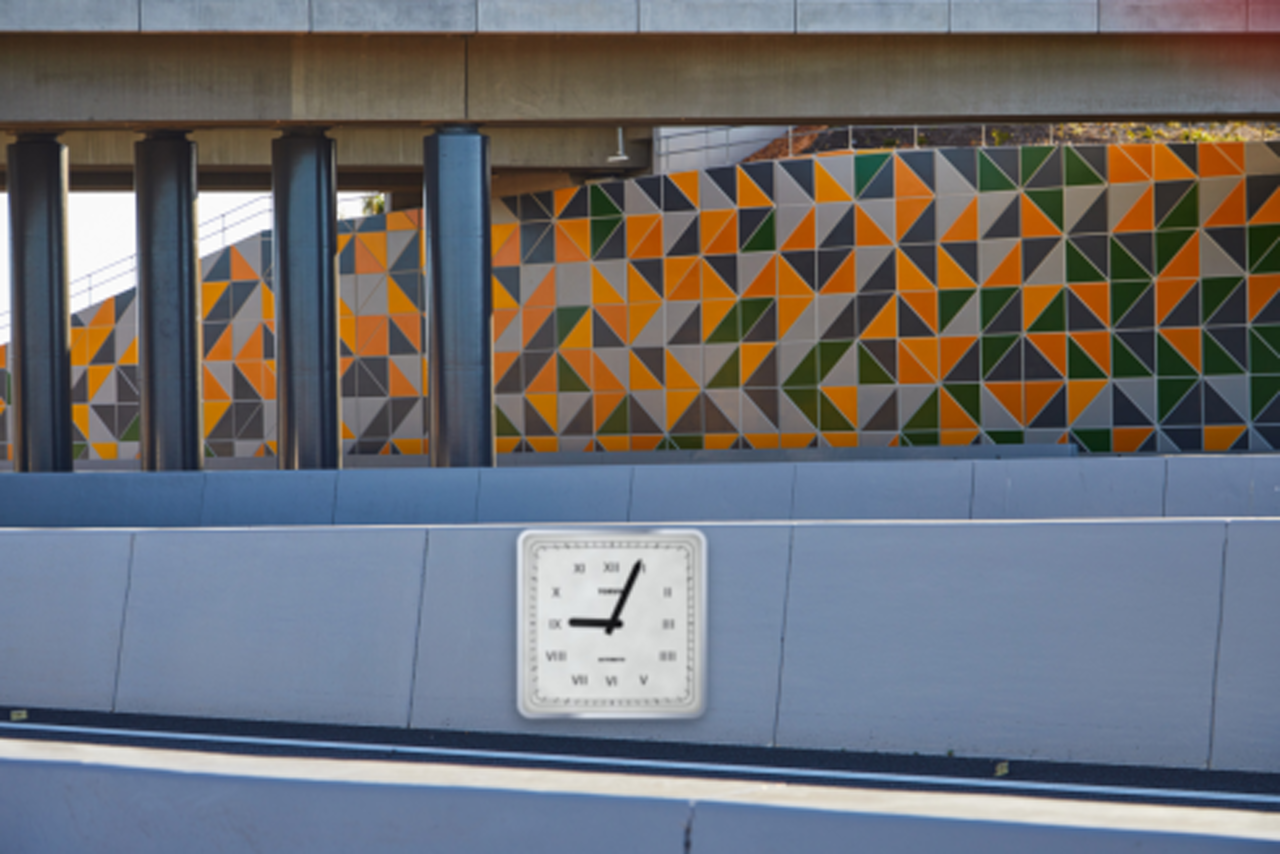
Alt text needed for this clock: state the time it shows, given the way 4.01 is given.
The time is 9.04
